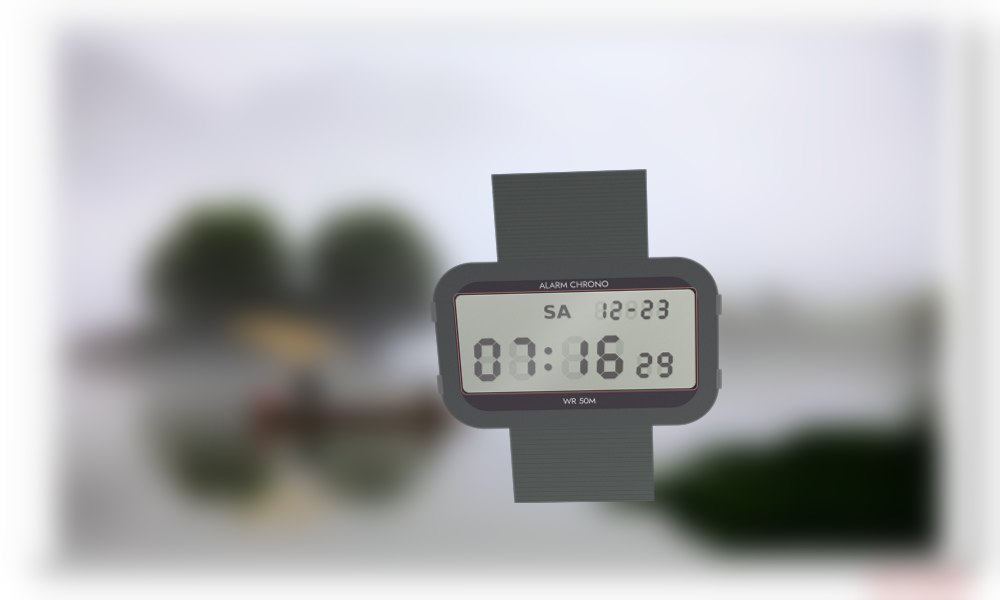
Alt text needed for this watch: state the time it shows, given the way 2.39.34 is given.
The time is 7.16.29
